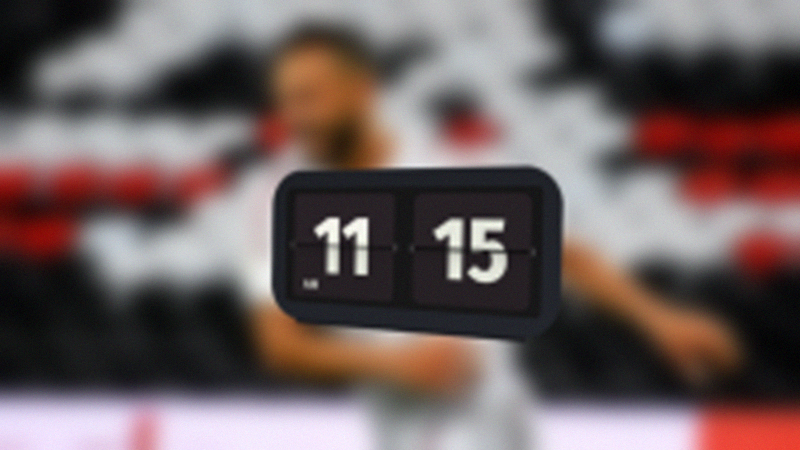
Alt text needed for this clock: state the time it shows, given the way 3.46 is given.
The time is 11.15
